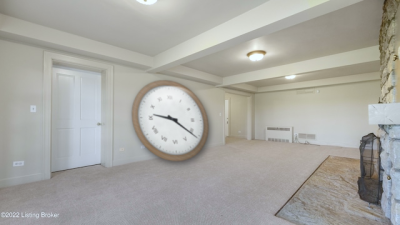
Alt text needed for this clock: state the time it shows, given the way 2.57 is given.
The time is 9.21
